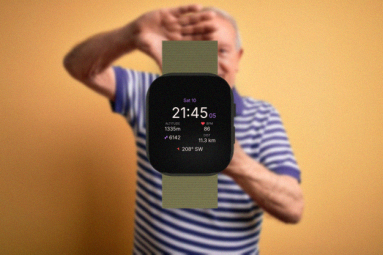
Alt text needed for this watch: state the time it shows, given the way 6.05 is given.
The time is 21.45
